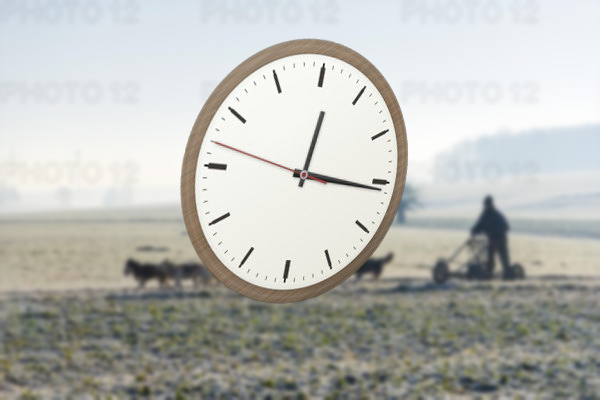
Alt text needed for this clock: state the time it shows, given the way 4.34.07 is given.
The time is 12.15.47
